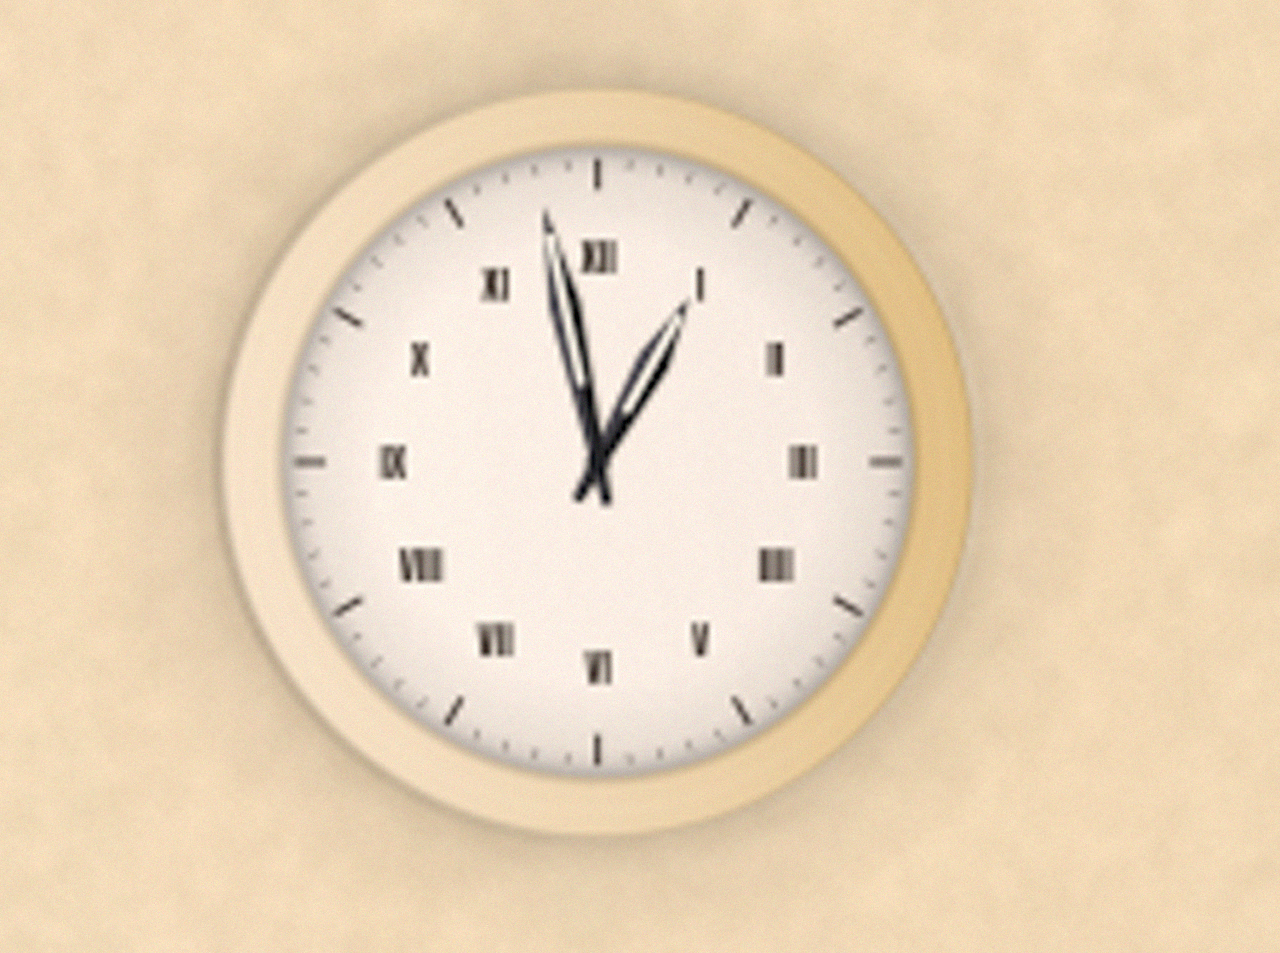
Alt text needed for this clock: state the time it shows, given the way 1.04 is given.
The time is 12.58
